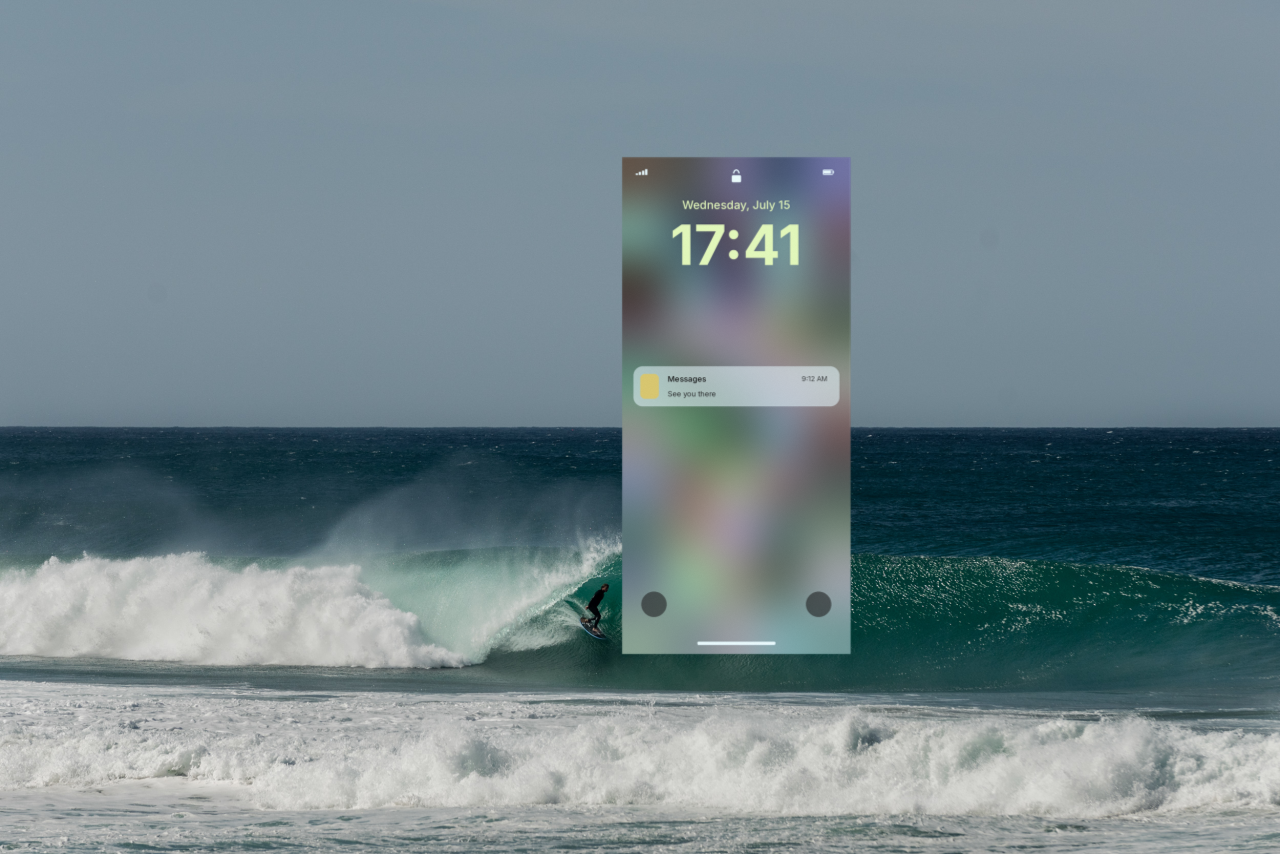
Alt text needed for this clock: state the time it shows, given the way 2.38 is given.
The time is 17.41
